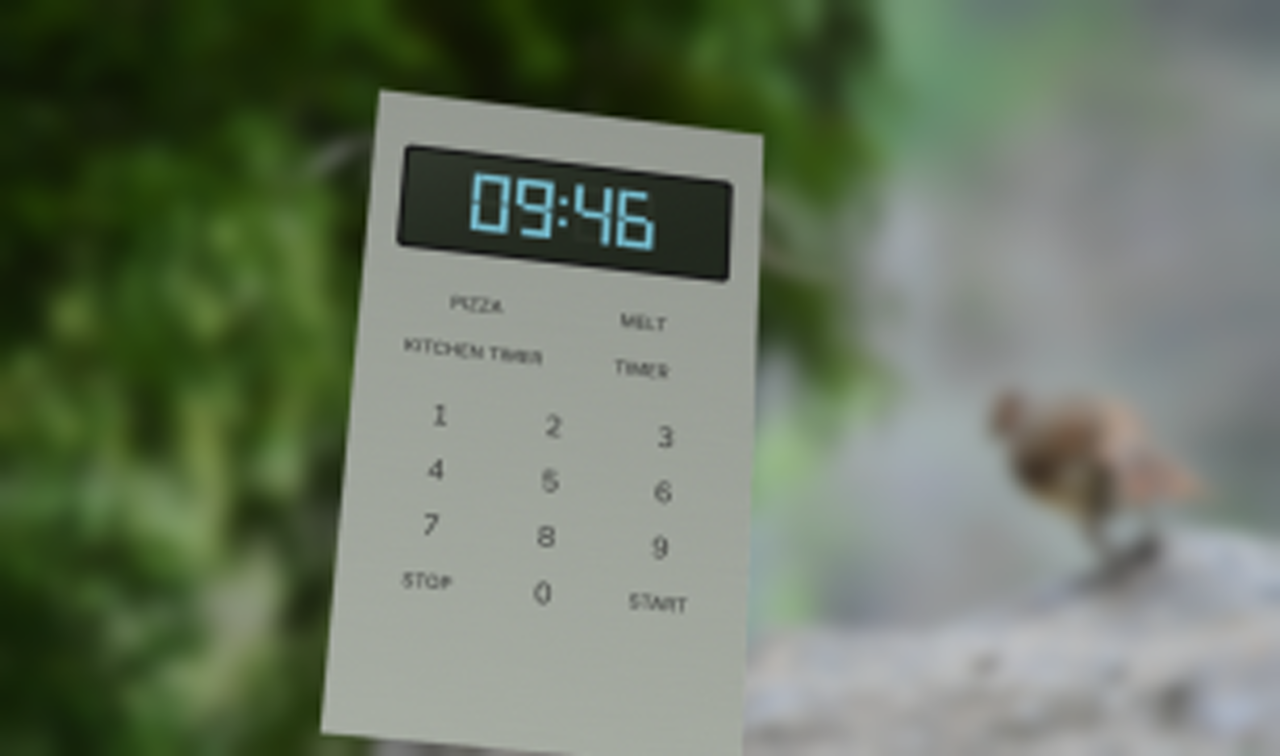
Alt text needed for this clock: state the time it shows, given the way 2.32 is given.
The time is 9.46
